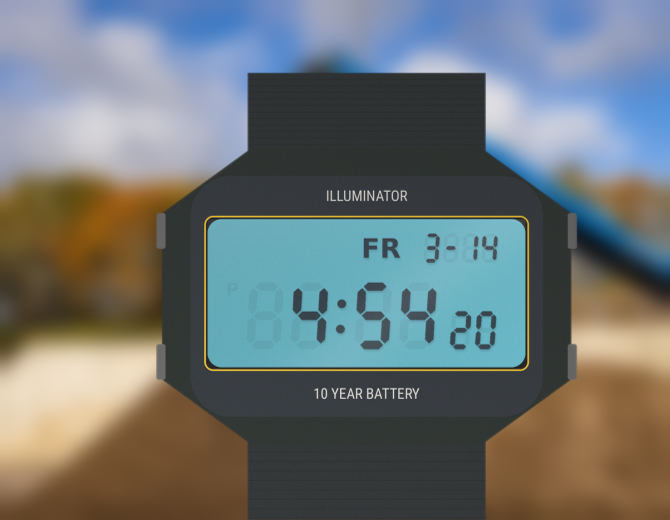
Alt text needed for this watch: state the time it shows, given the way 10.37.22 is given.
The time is 4.54.20
